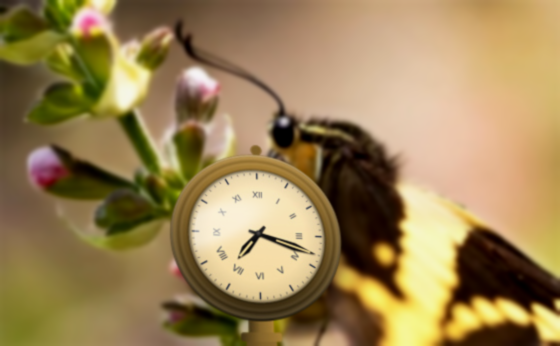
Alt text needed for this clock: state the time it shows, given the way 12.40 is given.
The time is 7.18
